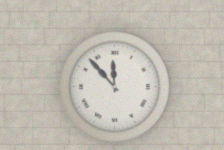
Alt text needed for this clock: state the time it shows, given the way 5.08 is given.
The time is 11.53
